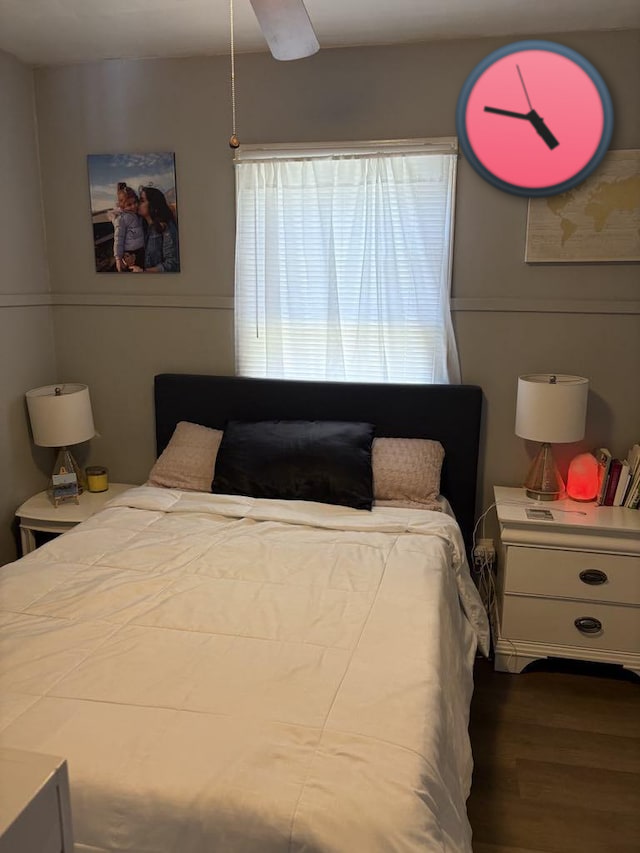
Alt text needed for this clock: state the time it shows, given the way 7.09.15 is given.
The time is 4.46.57
